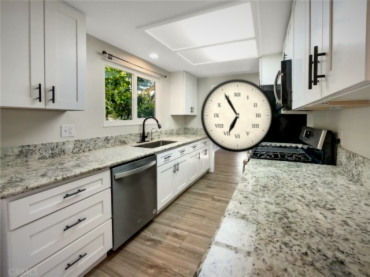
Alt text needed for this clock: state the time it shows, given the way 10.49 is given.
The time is 6.55
